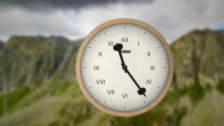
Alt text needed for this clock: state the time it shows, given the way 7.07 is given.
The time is 11.24
